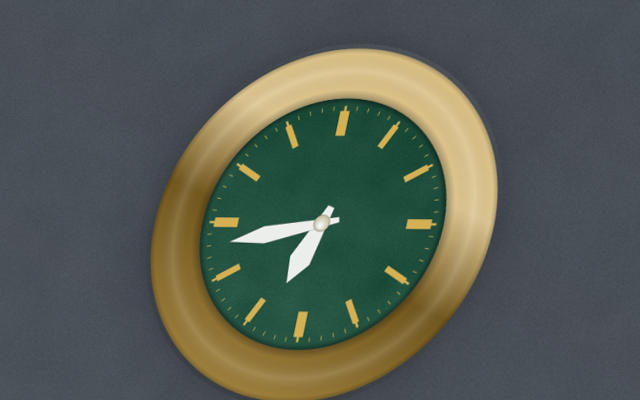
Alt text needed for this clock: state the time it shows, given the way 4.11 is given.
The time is 6.43
